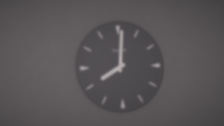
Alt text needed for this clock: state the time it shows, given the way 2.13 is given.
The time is 8.01
